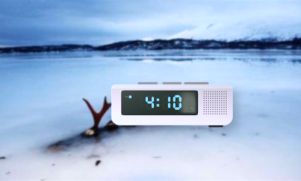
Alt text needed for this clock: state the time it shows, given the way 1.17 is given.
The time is 4.10
